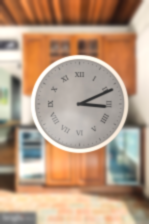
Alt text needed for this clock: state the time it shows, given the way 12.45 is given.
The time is 3.11
